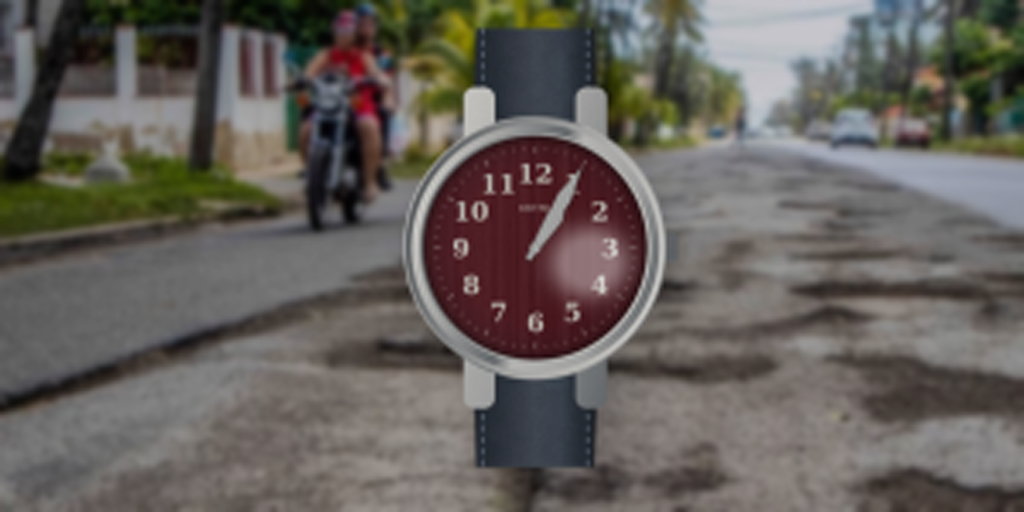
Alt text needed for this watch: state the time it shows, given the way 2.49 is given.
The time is 1.05
